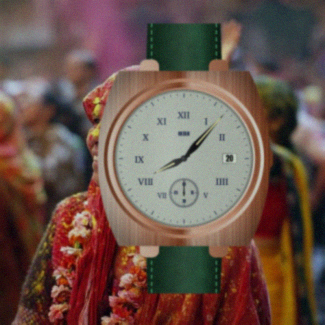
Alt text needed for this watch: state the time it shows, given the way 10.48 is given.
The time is 8.07
